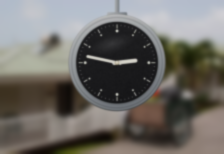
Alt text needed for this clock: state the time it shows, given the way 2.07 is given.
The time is 2.47
